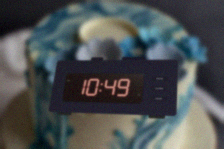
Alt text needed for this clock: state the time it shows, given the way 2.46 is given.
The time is 10.49
